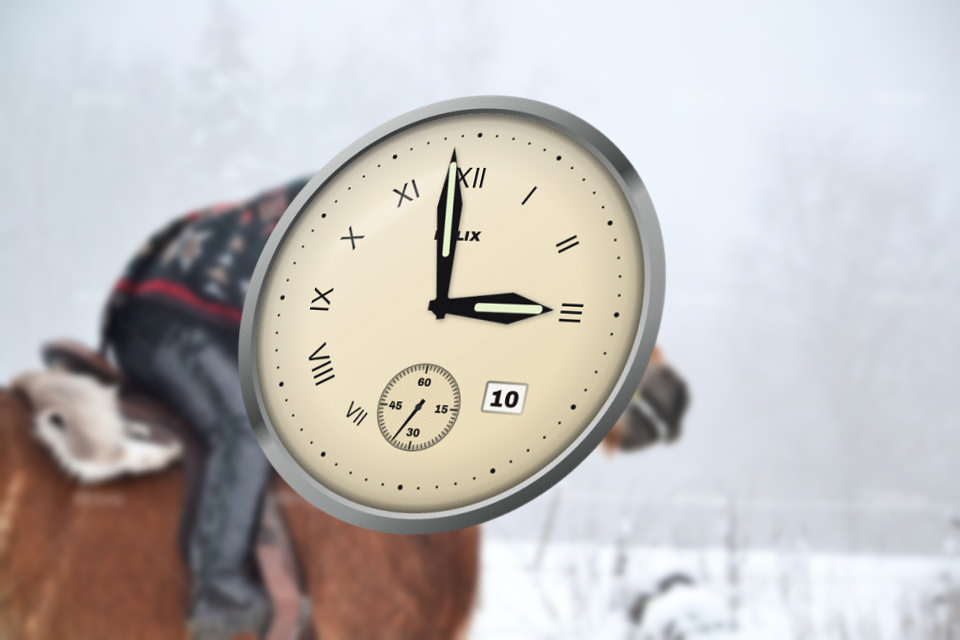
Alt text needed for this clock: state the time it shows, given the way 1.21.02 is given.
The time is 2.58.35
